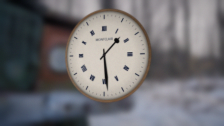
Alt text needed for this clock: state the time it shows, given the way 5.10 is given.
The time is 1.29
